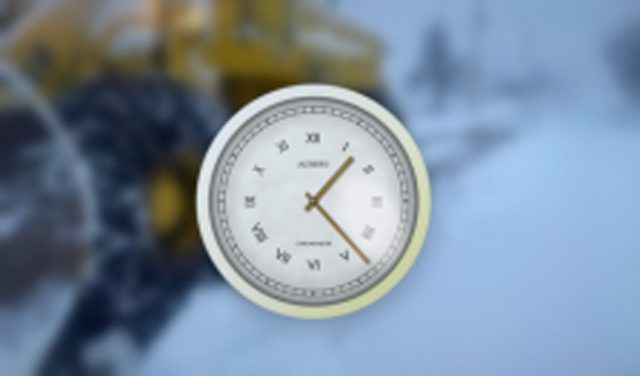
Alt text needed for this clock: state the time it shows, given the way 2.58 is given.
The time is 1.23
